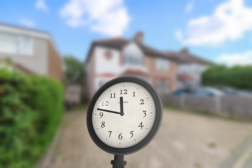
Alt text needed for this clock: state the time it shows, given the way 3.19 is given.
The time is 11.47
